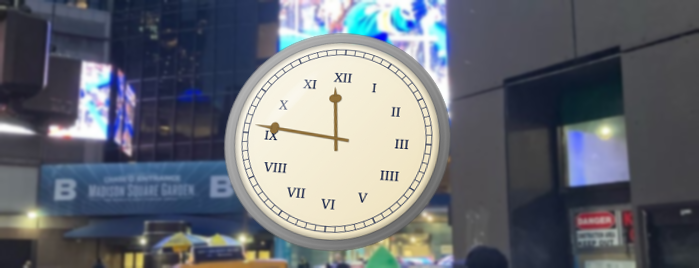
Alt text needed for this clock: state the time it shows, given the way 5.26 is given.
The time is 11.46
